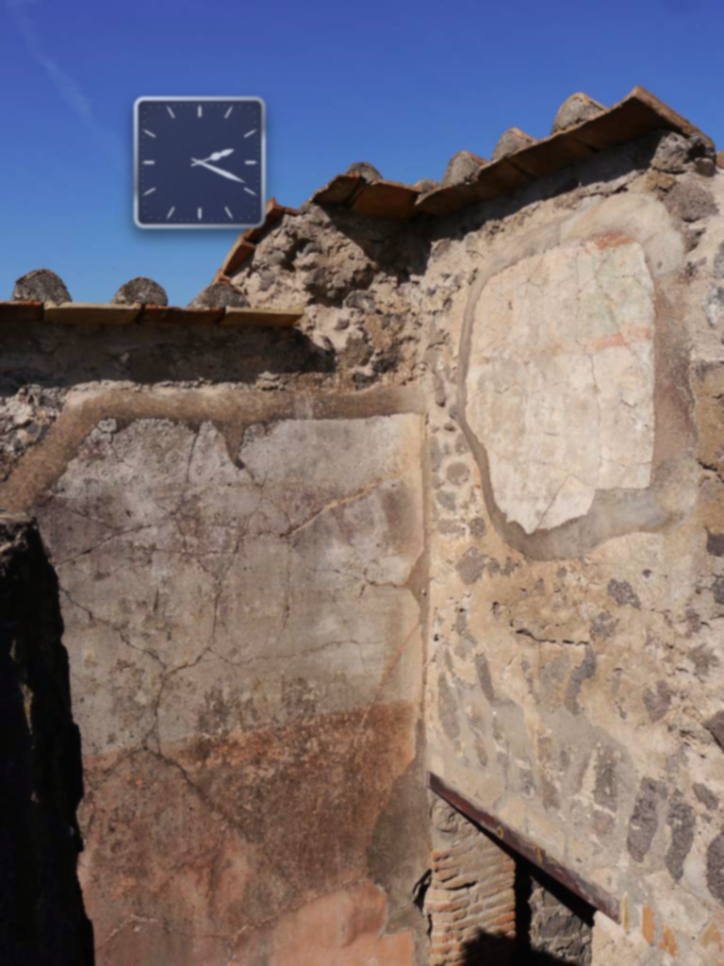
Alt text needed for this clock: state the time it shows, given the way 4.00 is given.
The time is 2.19
